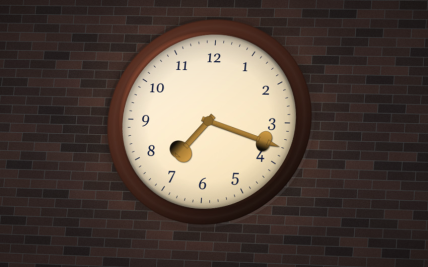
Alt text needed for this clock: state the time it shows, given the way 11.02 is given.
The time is 7.18
